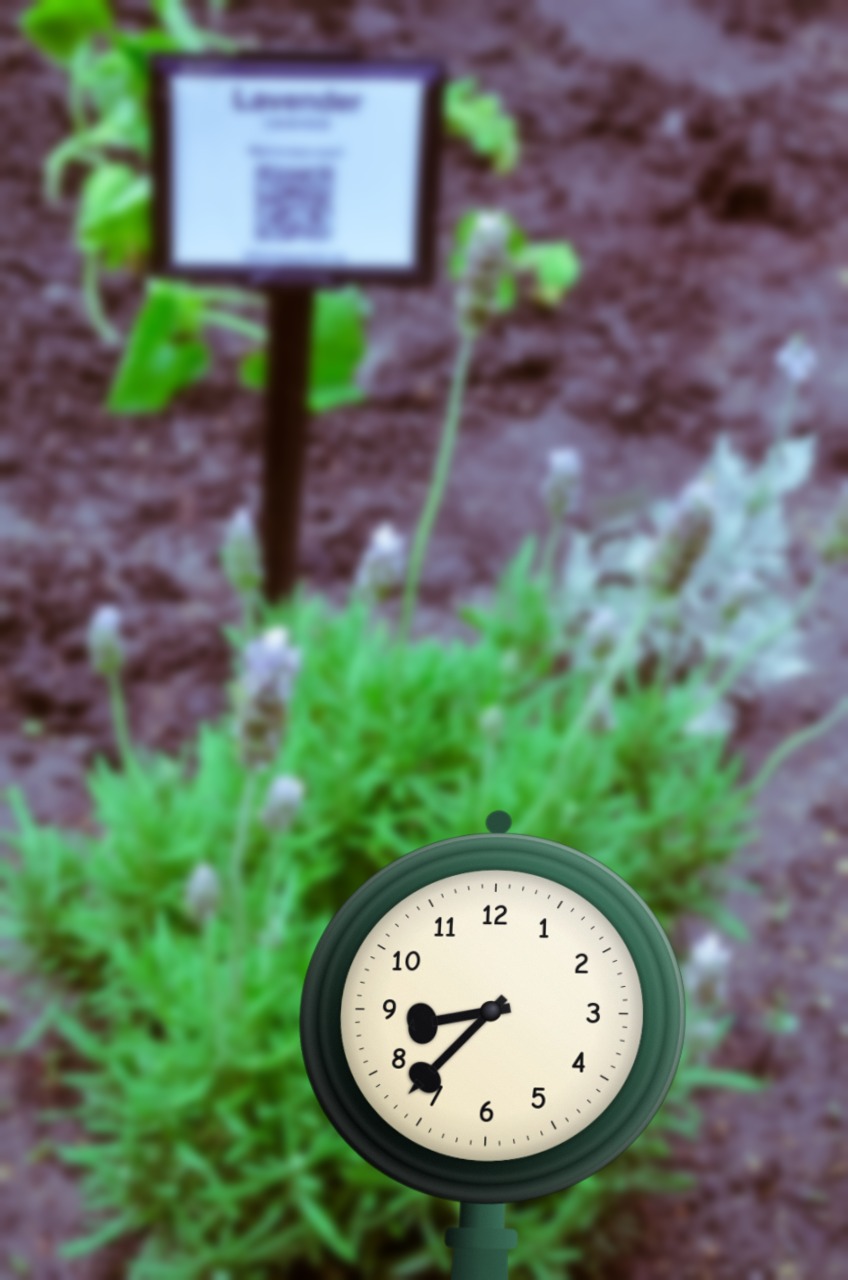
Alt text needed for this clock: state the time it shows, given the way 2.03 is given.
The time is 8.37
